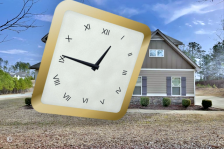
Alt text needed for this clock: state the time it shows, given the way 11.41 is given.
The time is 12.46
